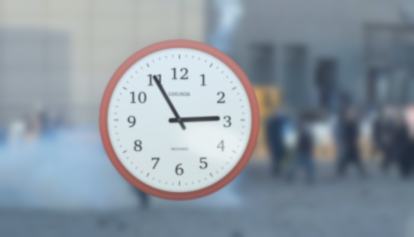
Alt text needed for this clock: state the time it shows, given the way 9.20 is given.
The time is 2.55
